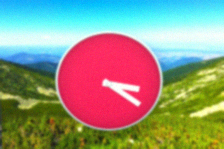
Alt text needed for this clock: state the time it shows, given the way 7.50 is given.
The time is 3.21
